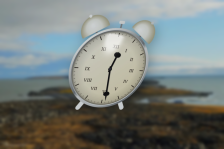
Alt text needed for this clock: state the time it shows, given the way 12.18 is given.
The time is 12.29
